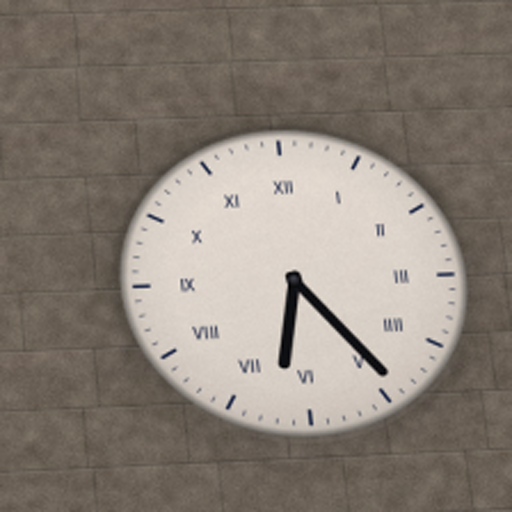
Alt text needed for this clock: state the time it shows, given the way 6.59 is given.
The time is 6.24
